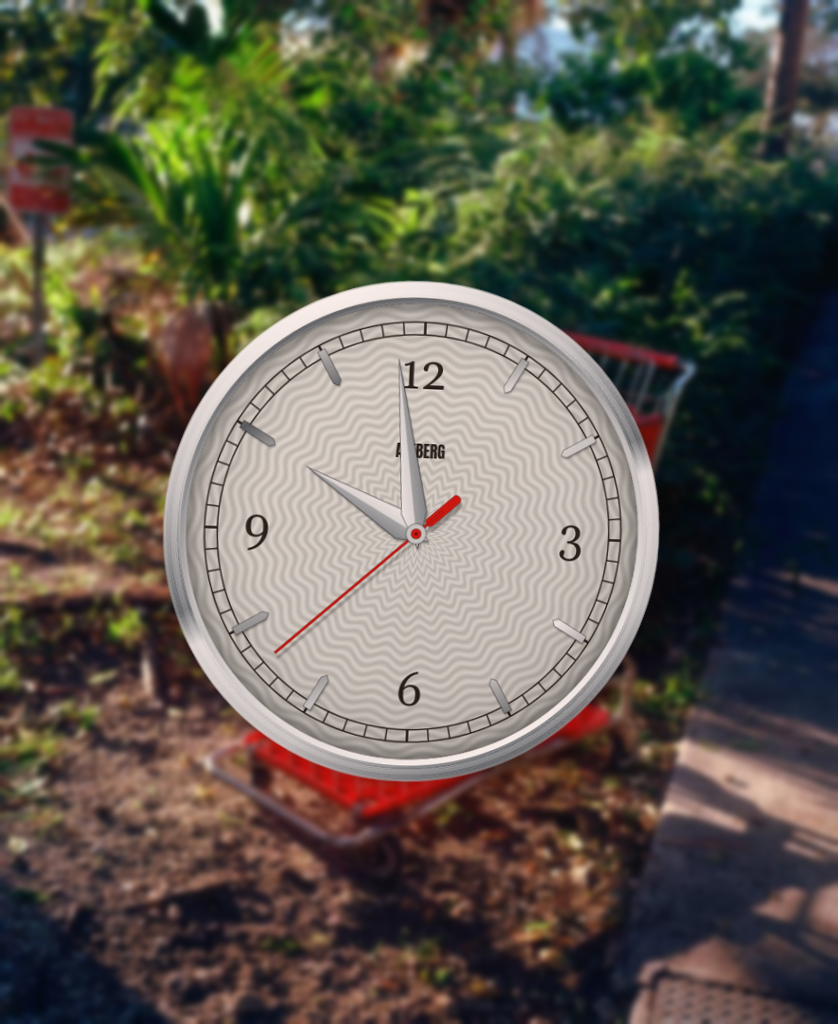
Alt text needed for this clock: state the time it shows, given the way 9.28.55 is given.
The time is 9.58.38
